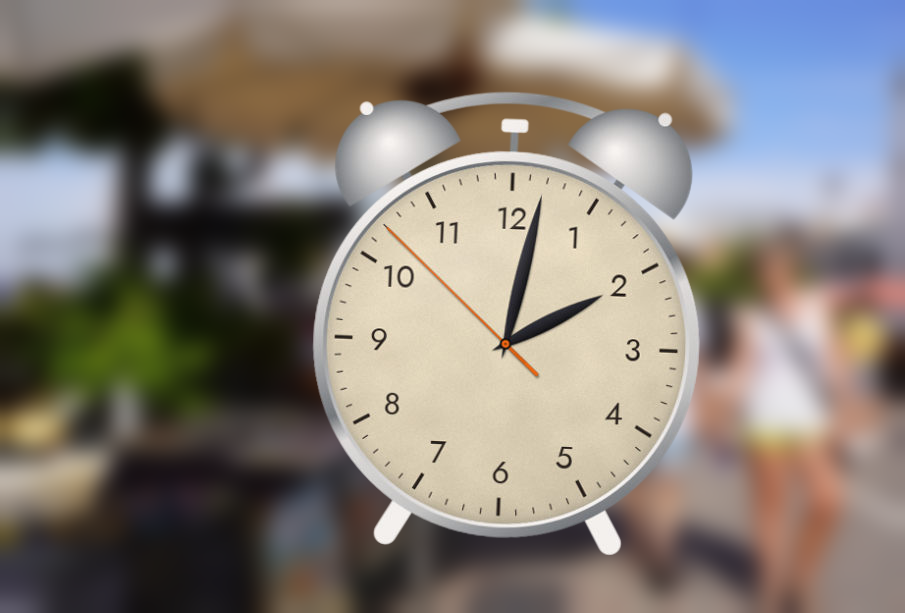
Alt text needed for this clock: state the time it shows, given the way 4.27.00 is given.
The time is 2.01.52
